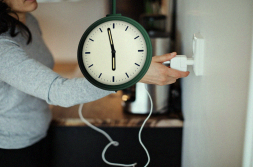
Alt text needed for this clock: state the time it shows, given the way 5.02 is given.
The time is 5.58
